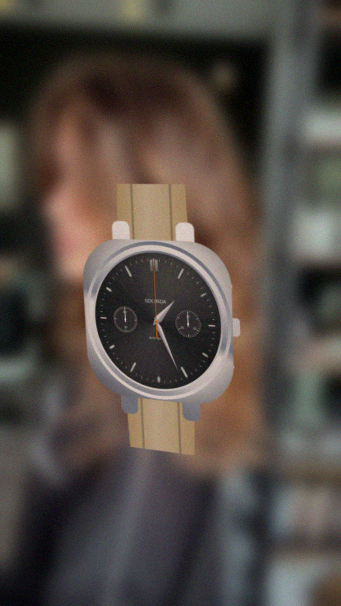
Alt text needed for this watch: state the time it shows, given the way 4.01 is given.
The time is 1.26
